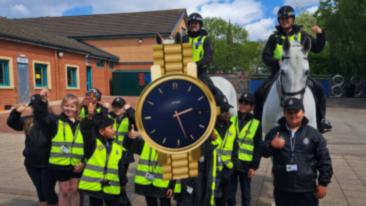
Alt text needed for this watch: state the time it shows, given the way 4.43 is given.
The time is 2.27
